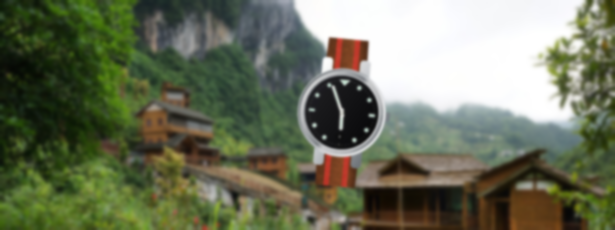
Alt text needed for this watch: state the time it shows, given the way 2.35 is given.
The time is 5.56
